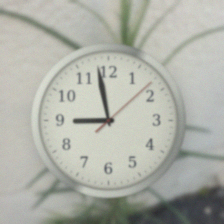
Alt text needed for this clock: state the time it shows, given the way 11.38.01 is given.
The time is 8.58.08
